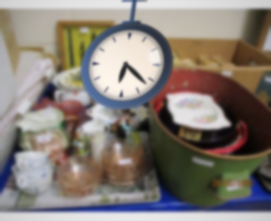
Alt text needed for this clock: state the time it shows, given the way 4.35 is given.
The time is 6.22
